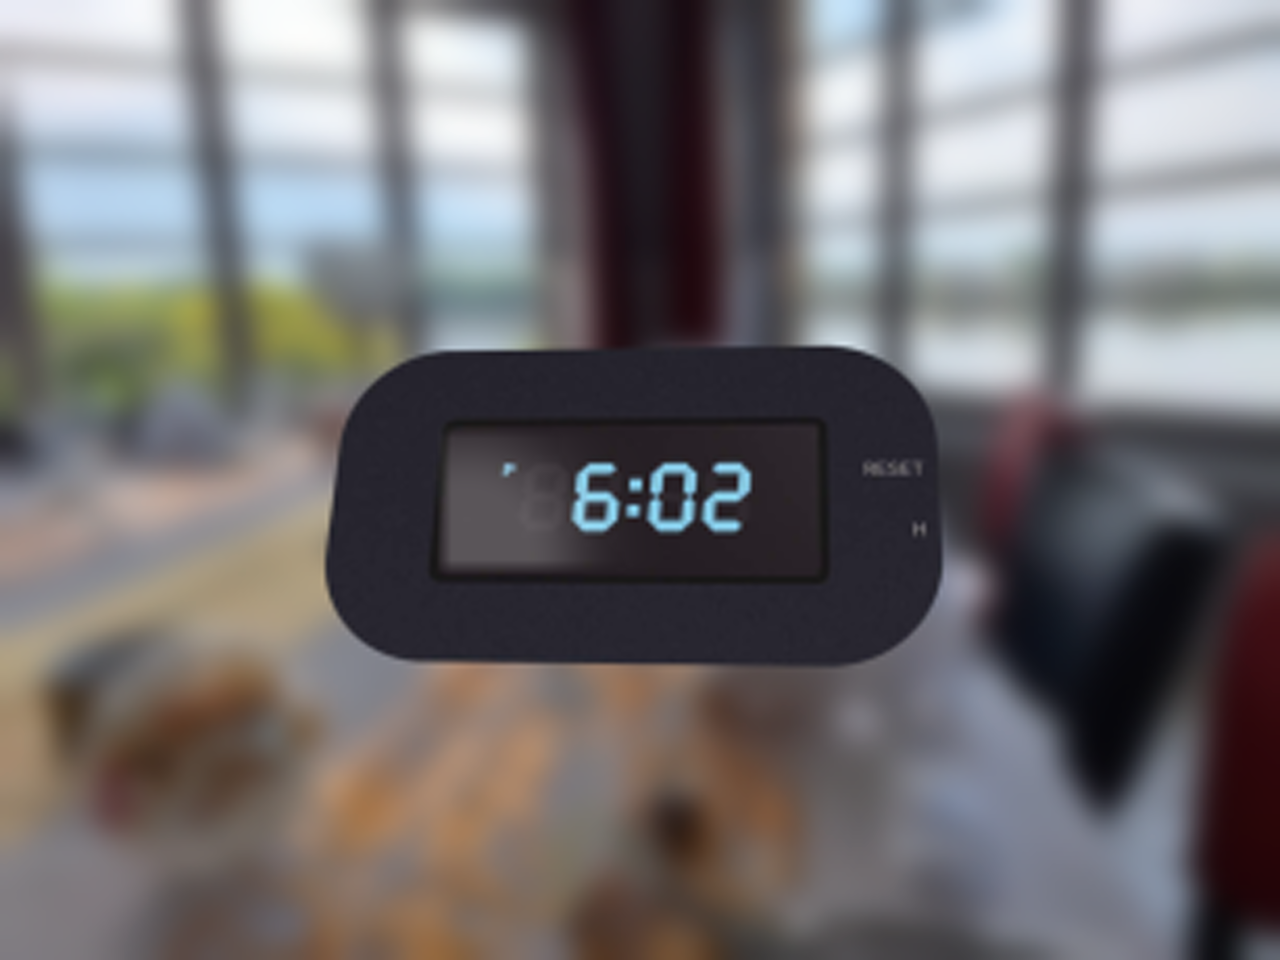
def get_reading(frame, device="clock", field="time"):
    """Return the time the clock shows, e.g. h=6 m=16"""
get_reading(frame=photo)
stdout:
h=6 m=2
